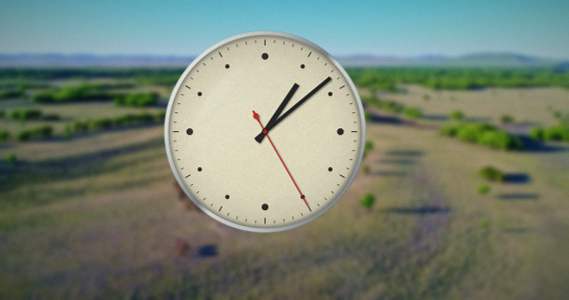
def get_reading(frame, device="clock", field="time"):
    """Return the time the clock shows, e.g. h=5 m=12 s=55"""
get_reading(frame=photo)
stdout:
h=1 m=8 s=25
